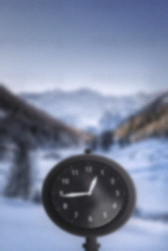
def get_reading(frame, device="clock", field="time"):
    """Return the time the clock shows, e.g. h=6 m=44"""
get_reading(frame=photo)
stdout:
h=12 m=44
